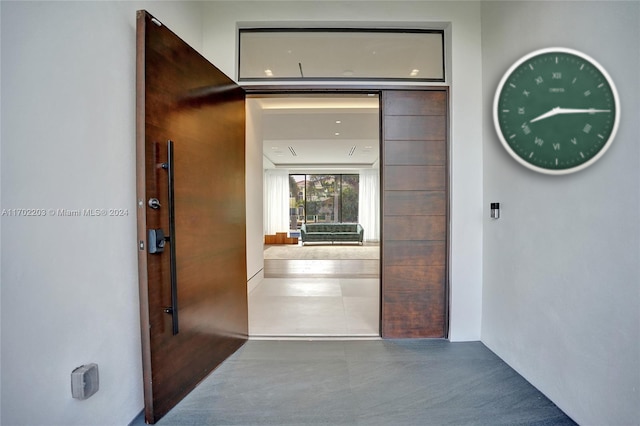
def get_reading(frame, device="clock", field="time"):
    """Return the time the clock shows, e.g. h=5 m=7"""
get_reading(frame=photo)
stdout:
h=8 m=15
